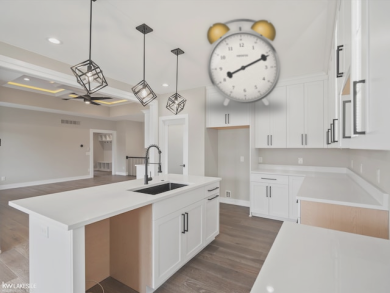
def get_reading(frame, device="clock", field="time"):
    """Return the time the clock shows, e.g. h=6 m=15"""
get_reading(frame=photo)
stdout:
h=8 m=11
